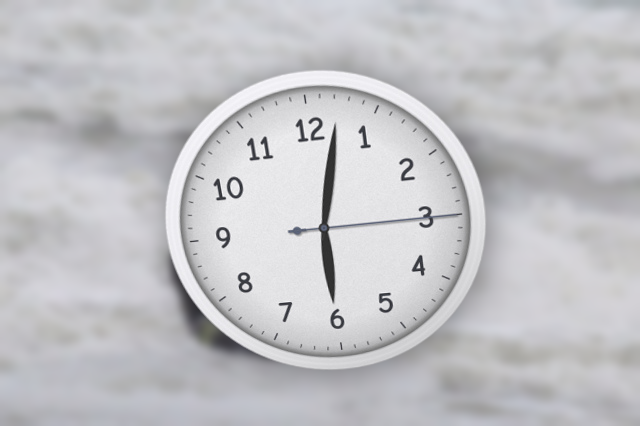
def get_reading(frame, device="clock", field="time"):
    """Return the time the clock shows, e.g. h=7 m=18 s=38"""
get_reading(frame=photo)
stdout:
h=6 m=2 s=15
